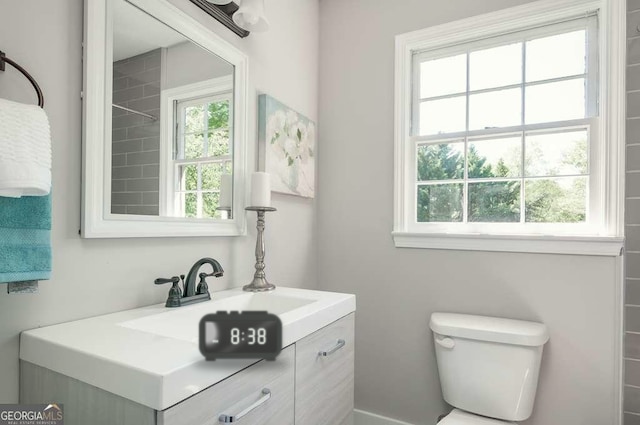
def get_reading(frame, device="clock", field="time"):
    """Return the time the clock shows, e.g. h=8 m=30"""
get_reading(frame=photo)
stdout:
h=8 m=38
